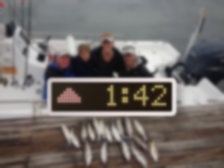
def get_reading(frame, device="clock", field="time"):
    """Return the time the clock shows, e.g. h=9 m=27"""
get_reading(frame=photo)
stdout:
h=1 m=42
